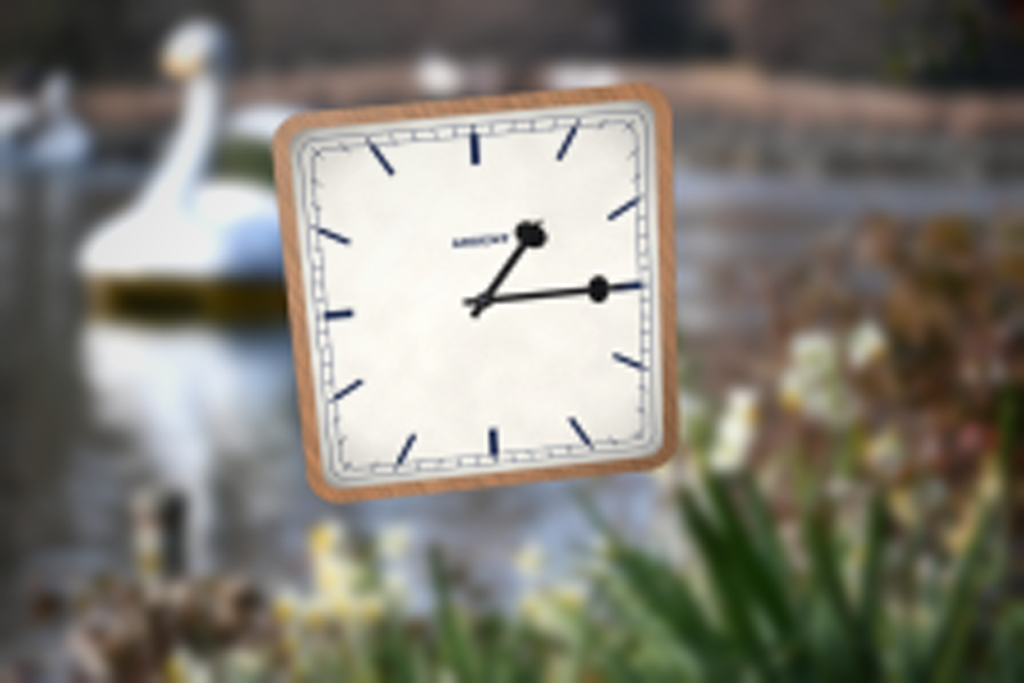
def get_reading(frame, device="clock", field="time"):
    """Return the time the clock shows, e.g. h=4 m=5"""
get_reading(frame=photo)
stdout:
h=1 m=15
